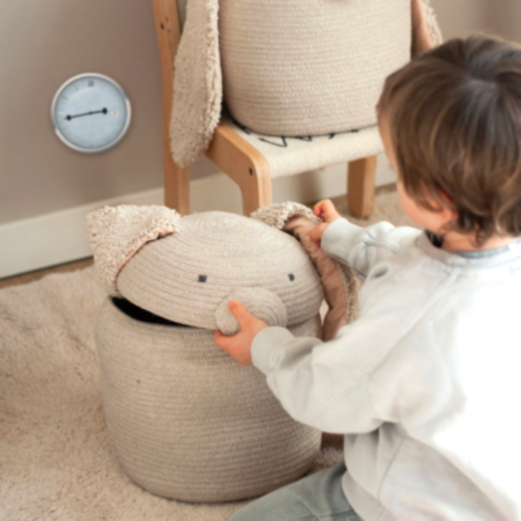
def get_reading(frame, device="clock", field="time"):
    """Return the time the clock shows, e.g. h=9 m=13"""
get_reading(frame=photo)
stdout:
h=2 m=43
